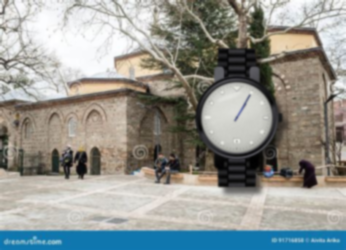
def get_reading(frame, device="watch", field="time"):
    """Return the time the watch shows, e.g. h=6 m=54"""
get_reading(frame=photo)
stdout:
h=1 m=5
